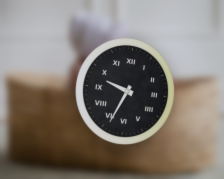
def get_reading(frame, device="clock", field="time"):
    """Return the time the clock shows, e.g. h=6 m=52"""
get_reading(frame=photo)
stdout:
h=9 m=34
